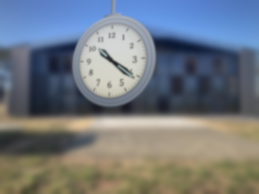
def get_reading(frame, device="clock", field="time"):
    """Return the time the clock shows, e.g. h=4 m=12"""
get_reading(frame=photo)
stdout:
h=10 m=21
